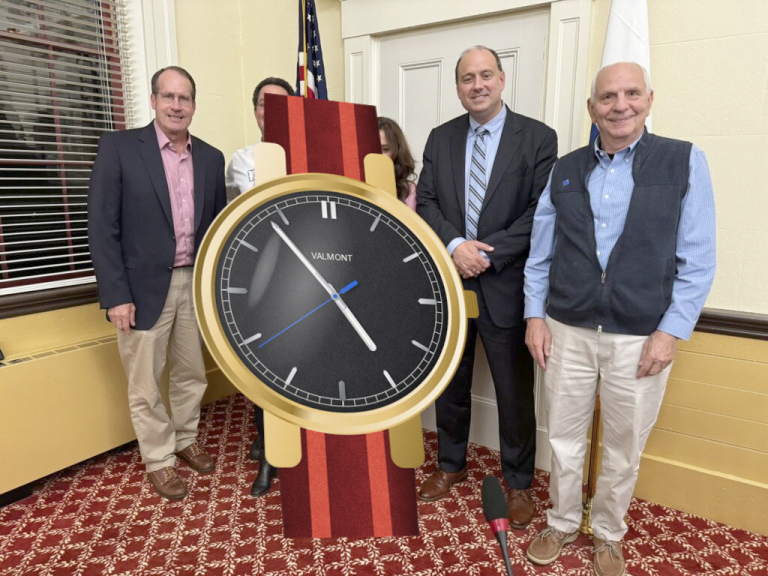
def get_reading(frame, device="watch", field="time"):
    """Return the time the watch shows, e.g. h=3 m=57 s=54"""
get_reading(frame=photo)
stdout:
h=4 m=53 s=39
